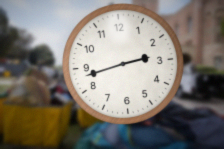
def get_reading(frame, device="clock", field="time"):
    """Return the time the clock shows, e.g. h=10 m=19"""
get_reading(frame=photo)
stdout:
h=2 m=43
